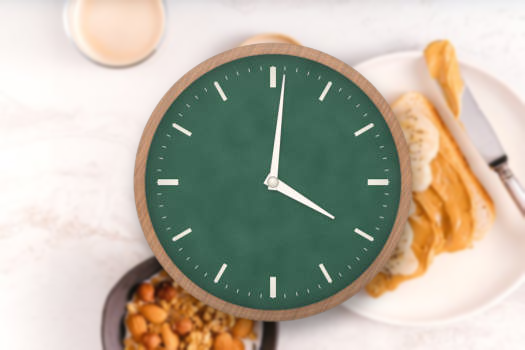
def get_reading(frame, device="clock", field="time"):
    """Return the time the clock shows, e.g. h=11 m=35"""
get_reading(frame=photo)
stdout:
h=4 m=1
